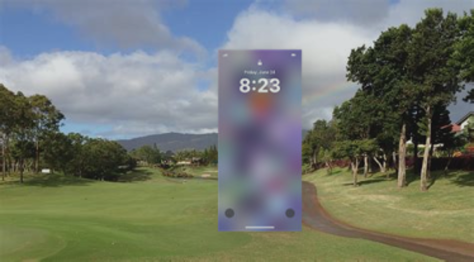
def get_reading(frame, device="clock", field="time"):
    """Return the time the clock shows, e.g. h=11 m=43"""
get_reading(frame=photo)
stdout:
h=8 m=23
